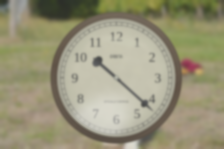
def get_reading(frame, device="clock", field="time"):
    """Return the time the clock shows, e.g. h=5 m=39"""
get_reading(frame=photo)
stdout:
h=10 m=22
